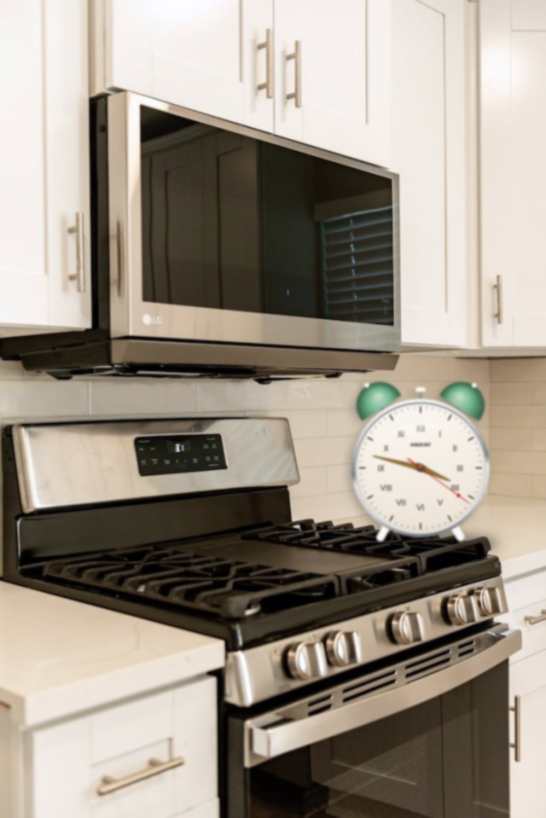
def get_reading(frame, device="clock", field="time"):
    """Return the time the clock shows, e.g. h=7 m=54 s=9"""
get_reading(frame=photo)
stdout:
h=3 m=47 s=21
